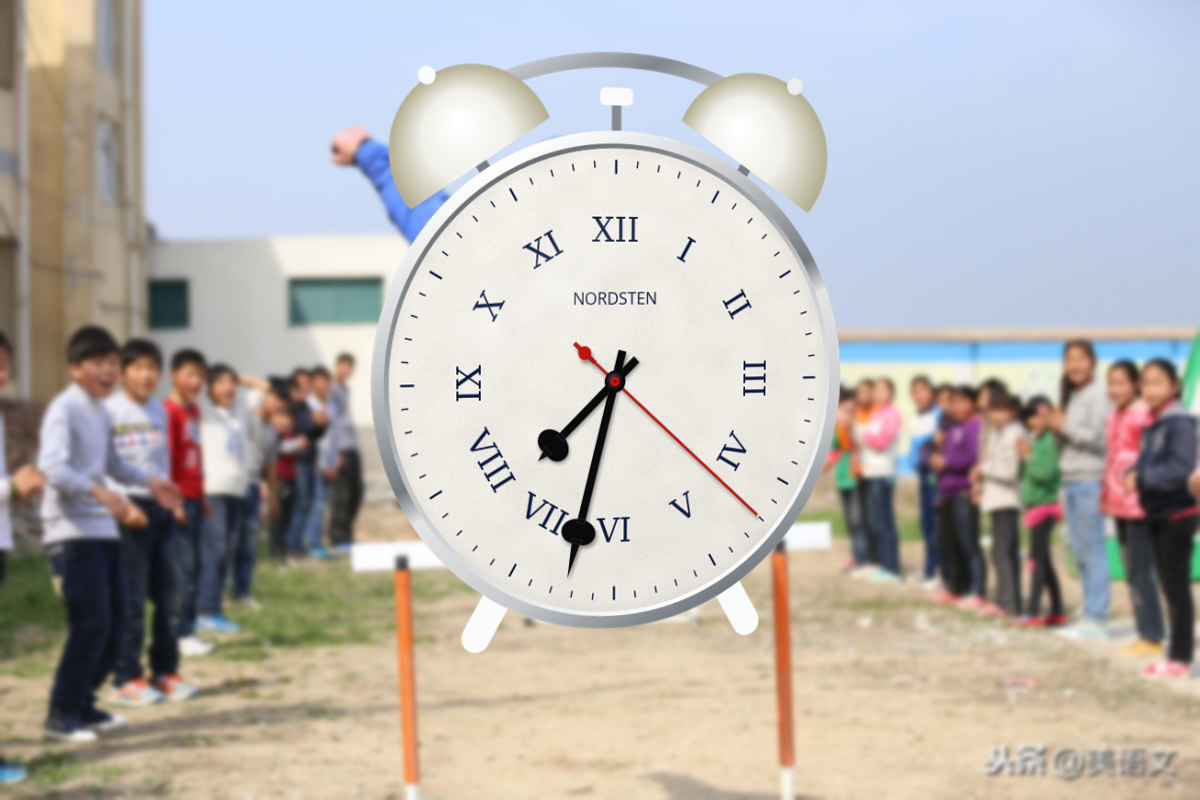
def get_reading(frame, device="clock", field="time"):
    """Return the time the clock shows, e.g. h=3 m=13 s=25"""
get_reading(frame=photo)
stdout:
h=7 m=32 s=22
